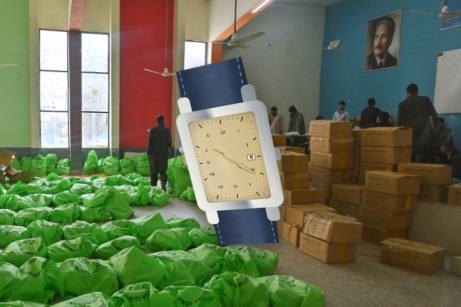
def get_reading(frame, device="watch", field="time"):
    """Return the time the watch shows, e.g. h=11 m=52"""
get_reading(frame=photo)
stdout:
h=10 m=21
